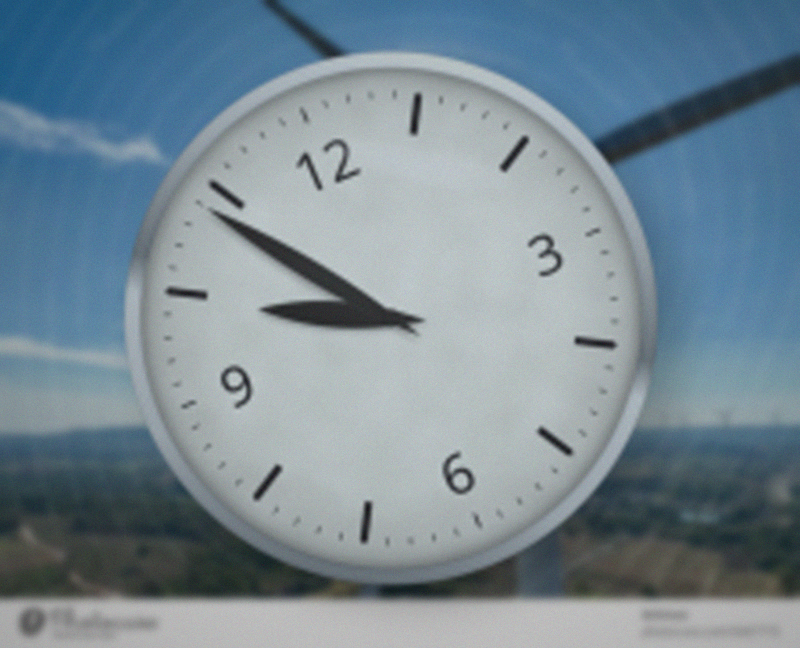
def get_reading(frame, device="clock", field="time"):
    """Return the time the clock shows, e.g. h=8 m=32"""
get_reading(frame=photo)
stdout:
h=9 m=54
